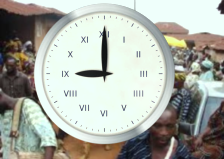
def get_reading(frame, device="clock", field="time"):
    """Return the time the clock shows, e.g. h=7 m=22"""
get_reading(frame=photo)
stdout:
h=9 m=0
